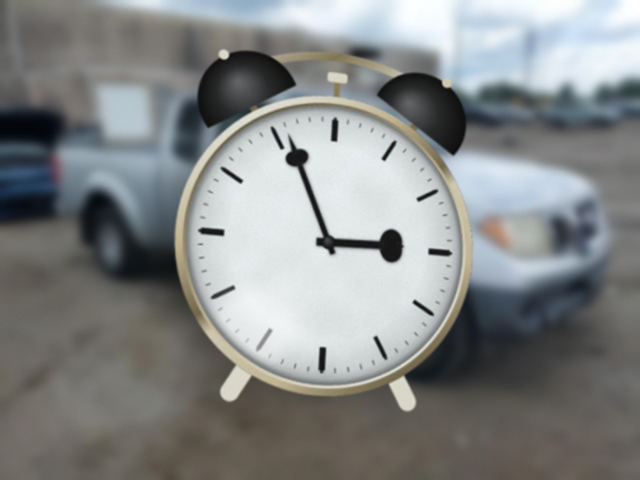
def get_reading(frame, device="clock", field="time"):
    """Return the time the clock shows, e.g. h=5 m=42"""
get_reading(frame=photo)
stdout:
h=2 m=56
